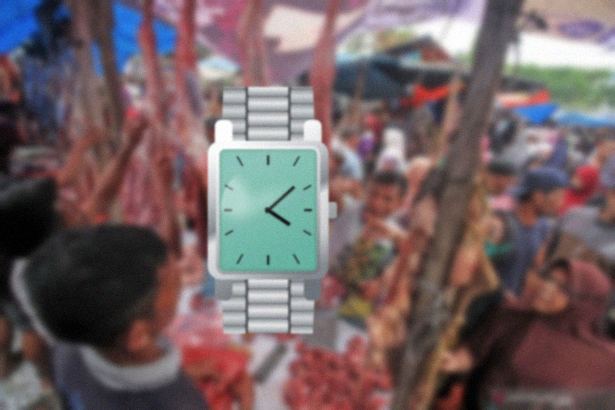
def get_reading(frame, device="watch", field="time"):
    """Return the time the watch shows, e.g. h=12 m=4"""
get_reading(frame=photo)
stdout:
h=4 m=8
